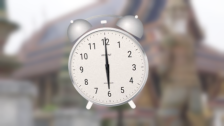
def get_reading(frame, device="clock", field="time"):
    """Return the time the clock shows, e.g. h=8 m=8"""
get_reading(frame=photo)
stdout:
h=6 m=0
